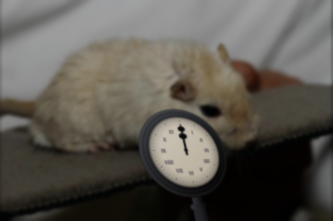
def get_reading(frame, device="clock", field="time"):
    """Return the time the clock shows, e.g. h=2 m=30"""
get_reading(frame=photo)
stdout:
h=12 m=0
